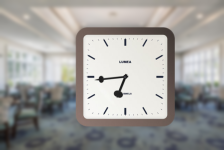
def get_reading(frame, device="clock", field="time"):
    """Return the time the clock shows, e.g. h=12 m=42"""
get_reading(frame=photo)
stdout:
h=6 m=44
